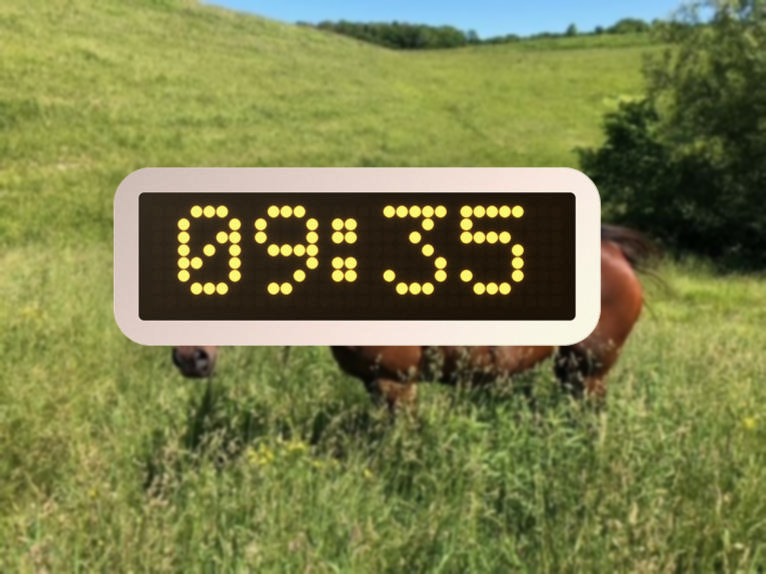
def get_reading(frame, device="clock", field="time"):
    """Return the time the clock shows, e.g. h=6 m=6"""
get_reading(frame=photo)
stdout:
h=9 m=35
